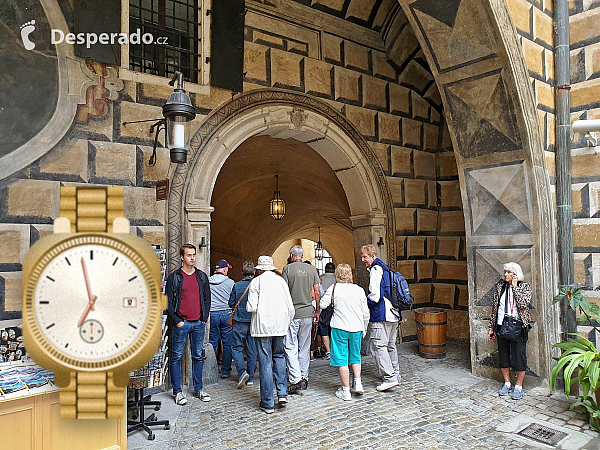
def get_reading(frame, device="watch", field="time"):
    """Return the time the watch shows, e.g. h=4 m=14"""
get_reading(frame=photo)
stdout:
h=6 m=58
